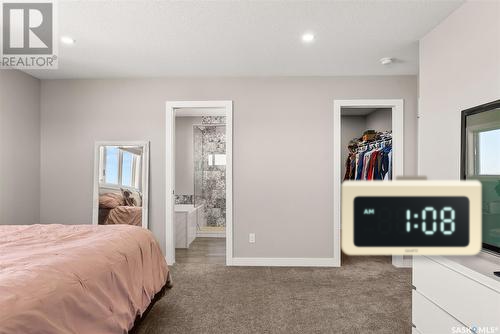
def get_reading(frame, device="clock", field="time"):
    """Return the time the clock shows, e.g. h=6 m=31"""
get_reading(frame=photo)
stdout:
h=1 m=8
